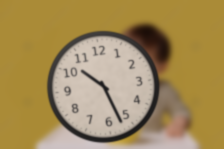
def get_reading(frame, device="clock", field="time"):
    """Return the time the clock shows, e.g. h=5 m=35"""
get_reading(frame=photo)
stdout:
h=10 m=27
